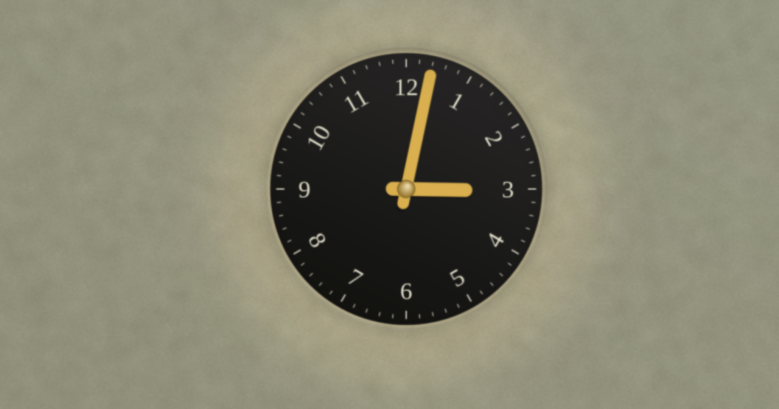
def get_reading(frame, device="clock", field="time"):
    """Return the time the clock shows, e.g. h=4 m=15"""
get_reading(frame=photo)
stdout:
h=3 m=2
